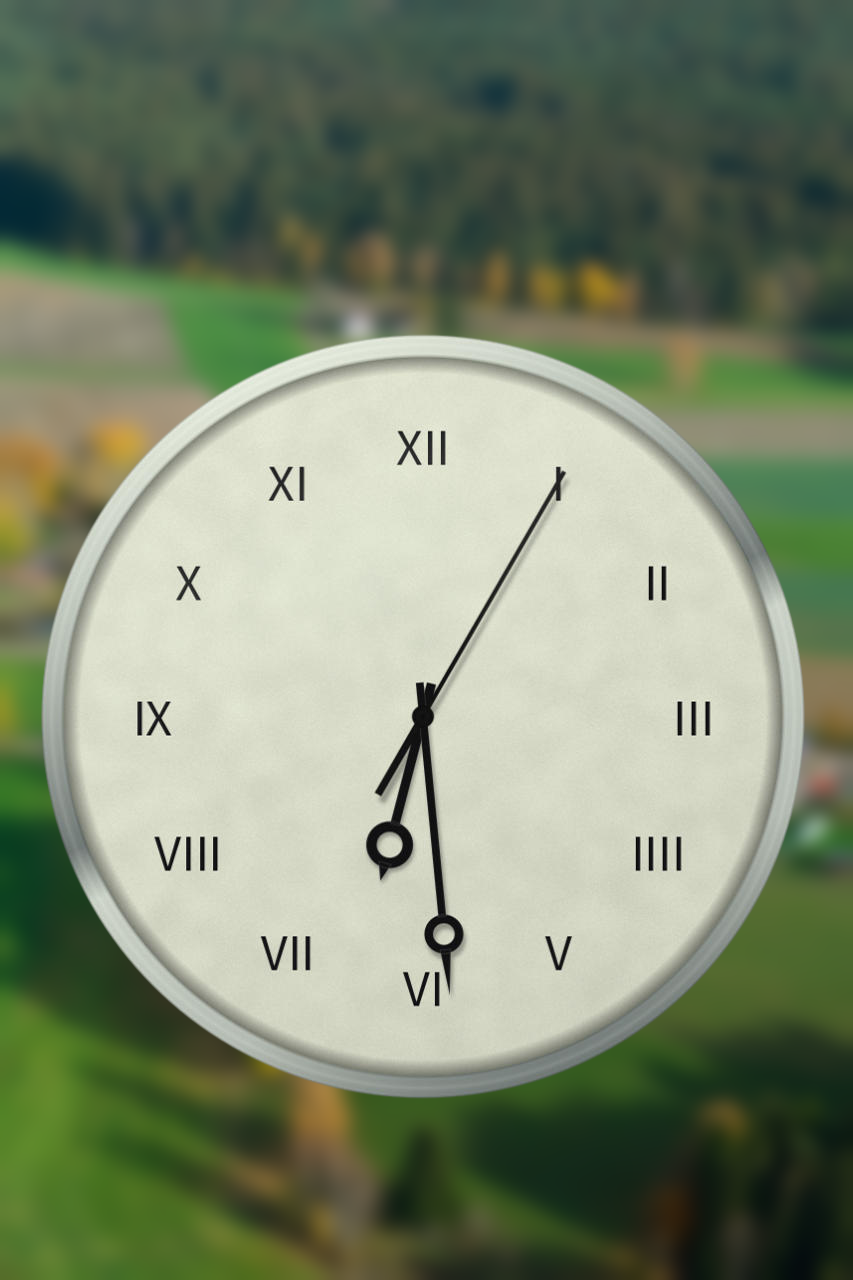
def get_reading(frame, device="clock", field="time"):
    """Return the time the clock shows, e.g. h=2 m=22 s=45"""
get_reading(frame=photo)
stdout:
h=6 m=29 s=5
